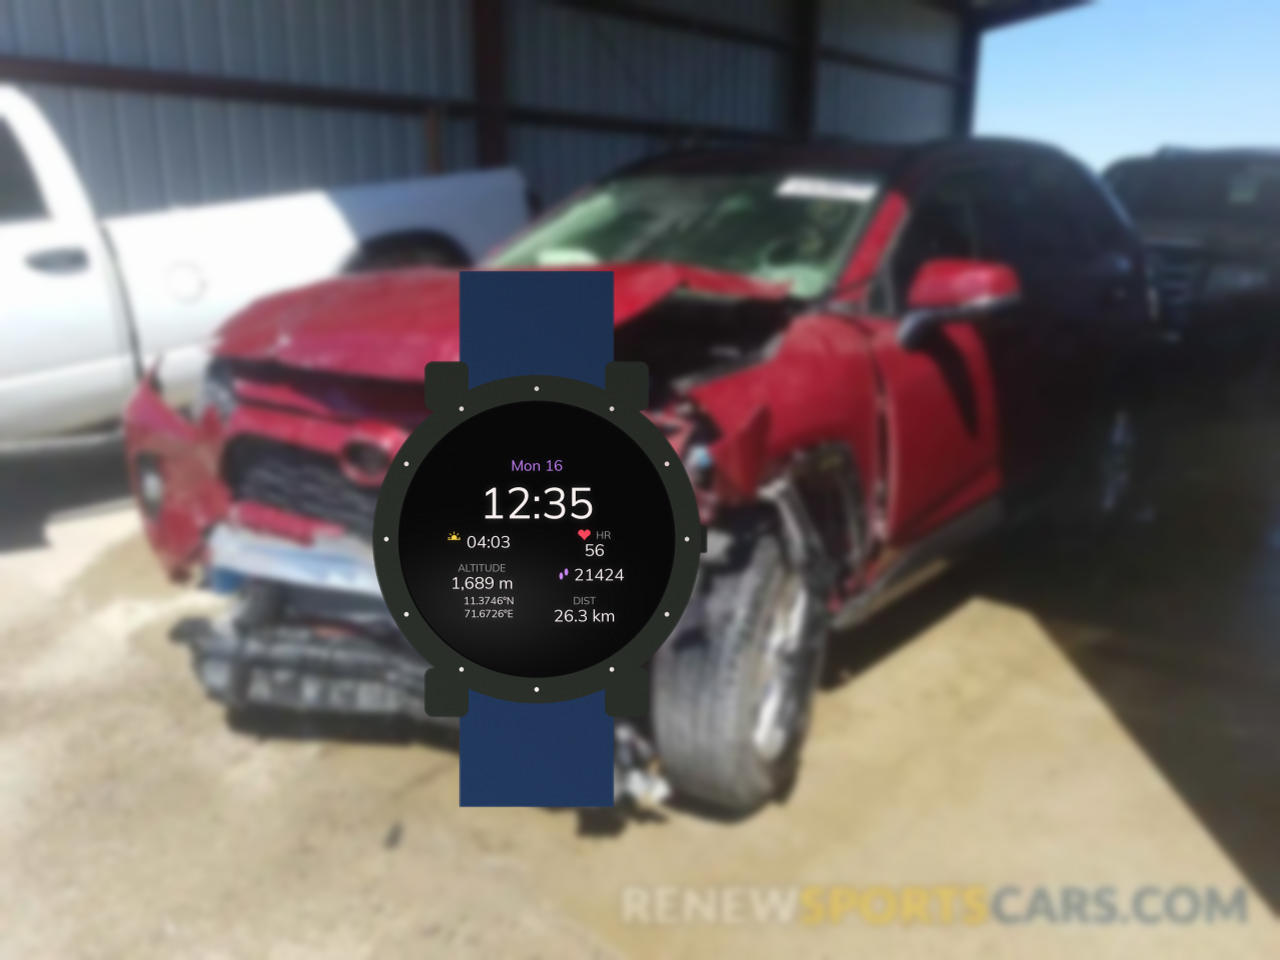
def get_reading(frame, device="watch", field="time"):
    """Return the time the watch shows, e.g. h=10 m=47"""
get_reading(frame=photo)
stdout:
h=12 m=35
